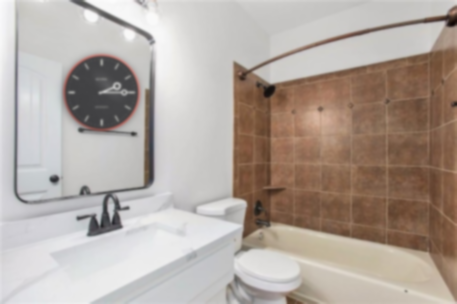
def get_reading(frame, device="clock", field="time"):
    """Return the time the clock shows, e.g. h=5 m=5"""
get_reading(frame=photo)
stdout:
h=2 m=15
